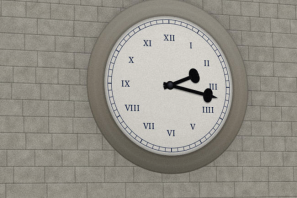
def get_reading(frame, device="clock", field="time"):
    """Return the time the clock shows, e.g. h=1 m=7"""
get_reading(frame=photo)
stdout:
h=2 m=17
